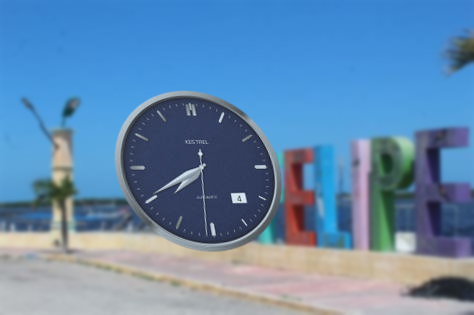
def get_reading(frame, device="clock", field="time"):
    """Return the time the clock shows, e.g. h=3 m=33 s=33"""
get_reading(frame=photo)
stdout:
h=7 m=40 s=31
